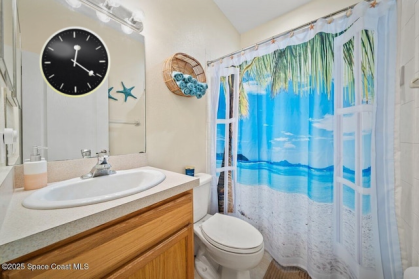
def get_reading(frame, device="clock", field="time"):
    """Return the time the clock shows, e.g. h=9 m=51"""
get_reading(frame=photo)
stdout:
h=12 m=21
